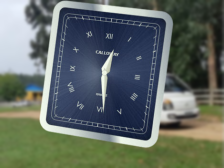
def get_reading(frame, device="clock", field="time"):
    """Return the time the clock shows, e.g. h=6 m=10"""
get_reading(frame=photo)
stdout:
h=12 m=29
